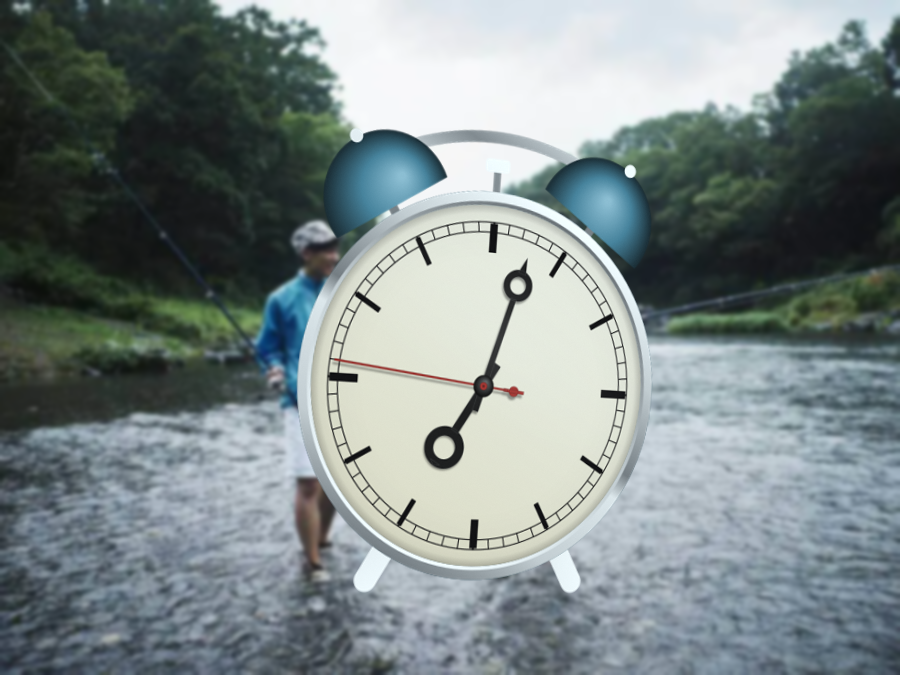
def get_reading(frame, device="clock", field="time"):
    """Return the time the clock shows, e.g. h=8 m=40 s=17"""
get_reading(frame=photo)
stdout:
h=7 m=2 s=46
